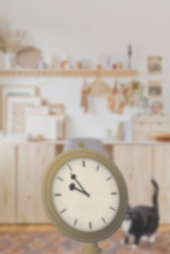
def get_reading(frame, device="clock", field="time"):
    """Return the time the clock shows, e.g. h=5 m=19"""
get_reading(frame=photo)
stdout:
h=9 m=54
